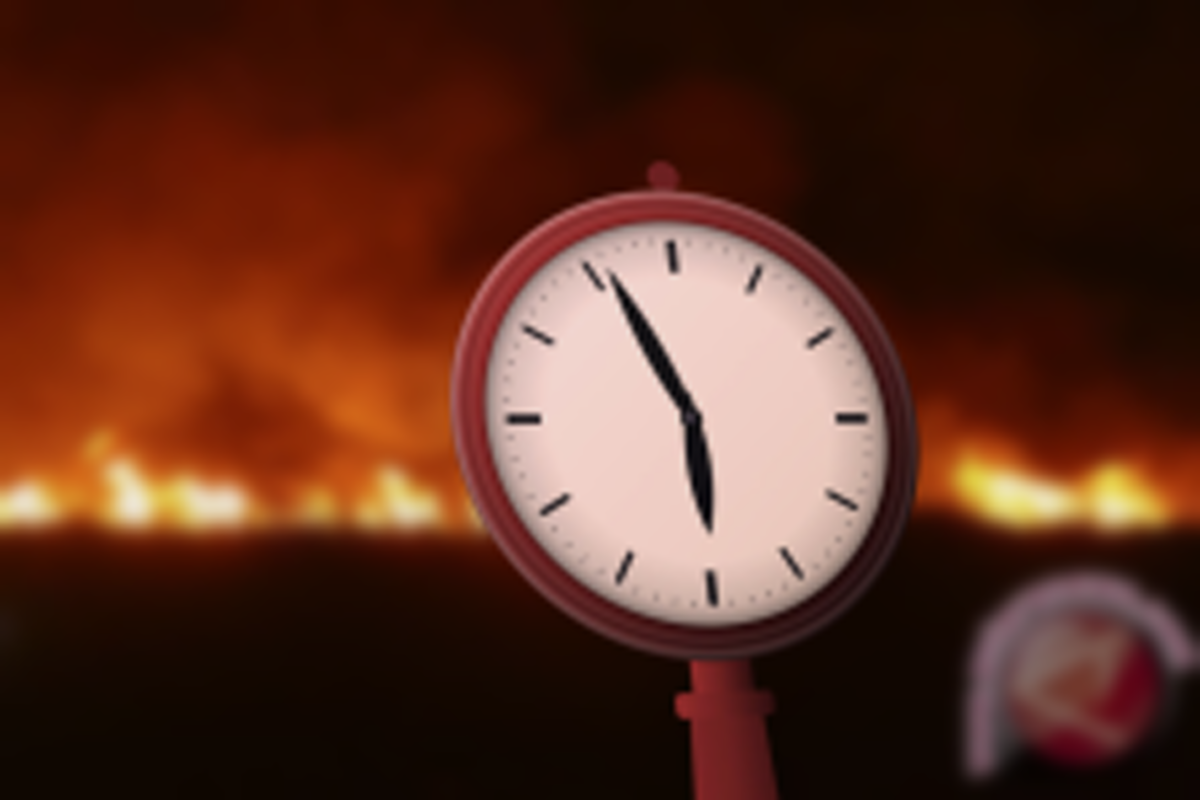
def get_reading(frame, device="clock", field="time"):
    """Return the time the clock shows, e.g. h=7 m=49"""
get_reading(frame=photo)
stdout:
h=5 m=56
